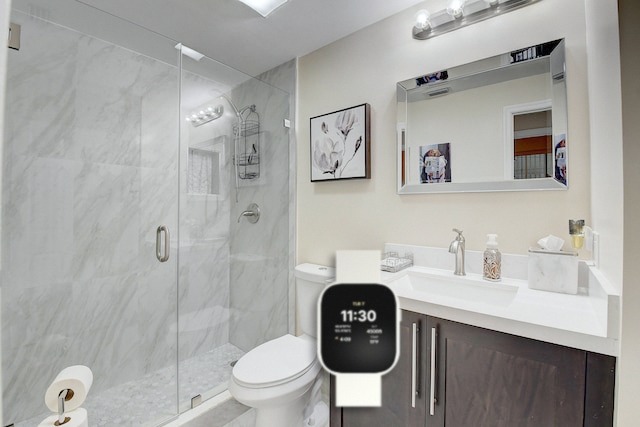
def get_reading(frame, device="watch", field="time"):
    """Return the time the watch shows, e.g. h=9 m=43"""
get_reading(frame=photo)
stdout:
h=11 m=30
